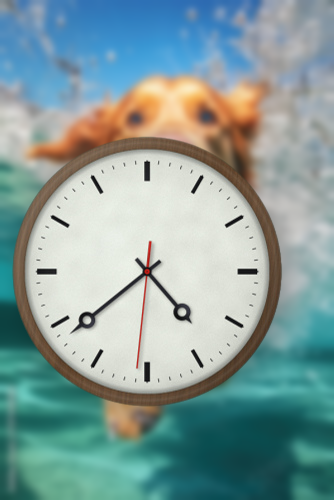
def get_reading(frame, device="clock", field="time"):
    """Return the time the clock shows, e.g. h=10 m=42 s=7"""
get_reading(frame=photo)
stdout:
h=4 m=38 s=31
